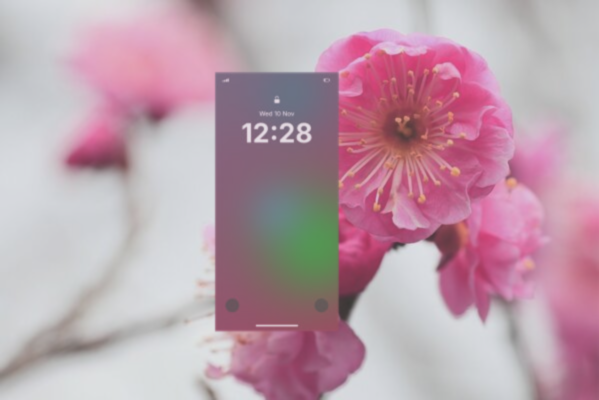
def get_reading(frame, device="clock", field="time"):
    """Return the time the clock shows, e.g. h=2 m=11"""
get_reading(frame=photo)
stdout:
h=12 m=28
